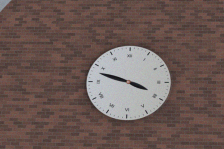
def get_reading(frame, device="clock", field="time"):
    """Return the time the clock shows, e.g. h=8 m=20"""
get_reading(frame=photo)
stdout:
h=3 m=48
